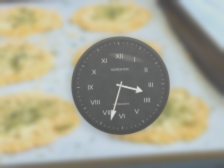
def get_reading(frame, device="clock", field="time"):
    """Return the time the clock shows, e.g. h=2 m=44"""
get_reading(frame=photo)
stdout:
h=3 m=33
